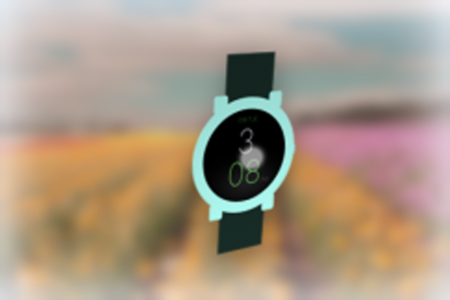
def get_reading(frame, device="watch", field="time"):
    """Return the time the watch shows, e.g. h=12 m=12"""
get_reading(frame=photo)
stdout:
h=3 m=8
